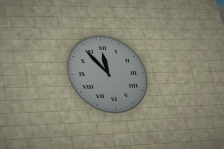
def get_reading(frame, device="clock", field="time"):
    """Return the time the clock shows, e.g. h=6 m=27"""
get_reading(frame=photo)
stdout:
h=11 m=54
